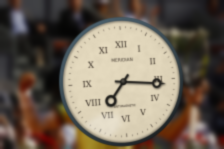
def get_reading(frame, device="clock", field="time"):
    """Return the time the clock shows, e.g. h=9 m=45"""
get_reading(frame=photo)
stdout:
h=7 m=16
